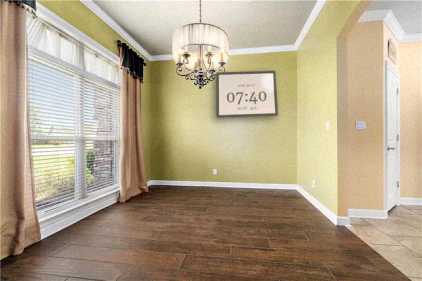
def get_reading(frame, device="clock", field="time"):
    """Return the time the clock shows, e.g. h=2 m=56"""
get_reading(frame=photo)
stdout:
h=7 m=40
